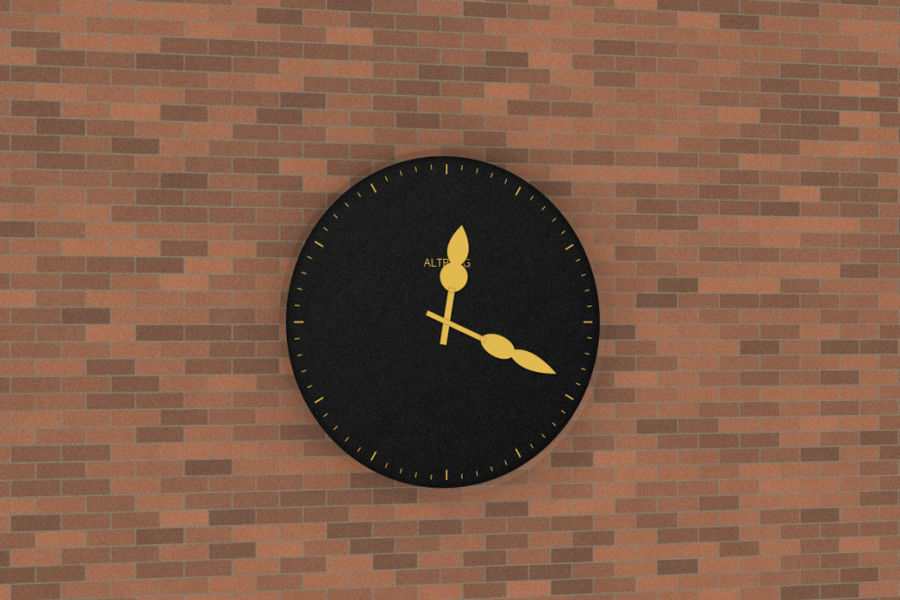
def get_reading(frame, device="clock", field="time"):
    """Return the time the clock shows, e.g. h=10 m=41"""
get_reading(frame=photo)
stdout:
h=12 m=19
